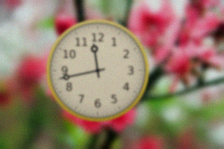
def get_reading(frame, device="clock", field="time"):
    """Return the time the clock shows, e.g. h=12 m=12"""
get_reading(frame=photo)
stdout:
h=11 m=43
